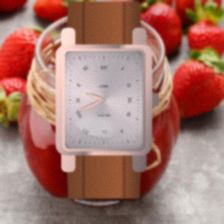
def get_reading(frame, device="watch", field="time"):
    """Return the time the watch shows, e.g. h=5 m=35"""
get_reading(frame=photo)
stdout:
h=9 m=41
